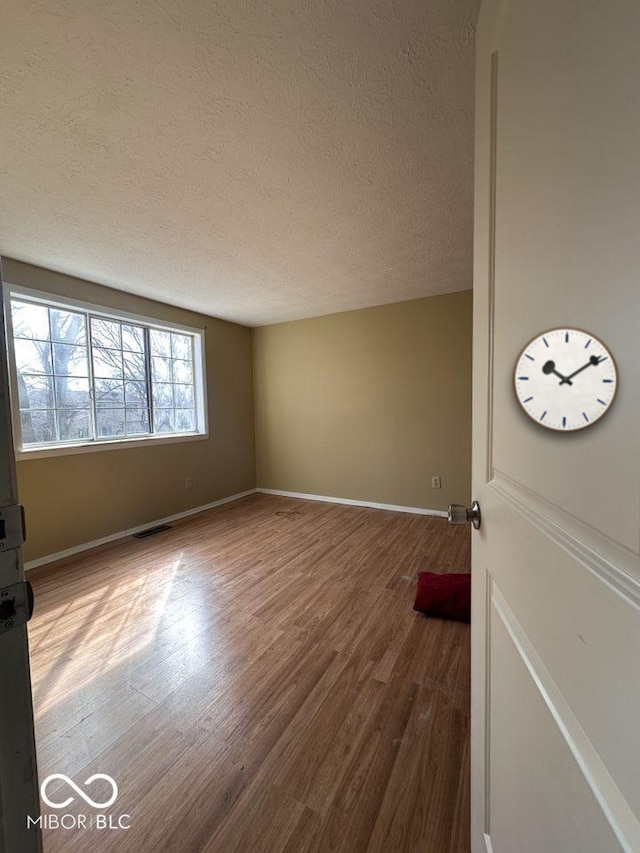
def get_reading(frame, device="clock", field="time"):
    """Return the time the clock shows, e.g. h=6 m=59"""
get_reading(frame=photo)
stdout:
h=10 m=9
